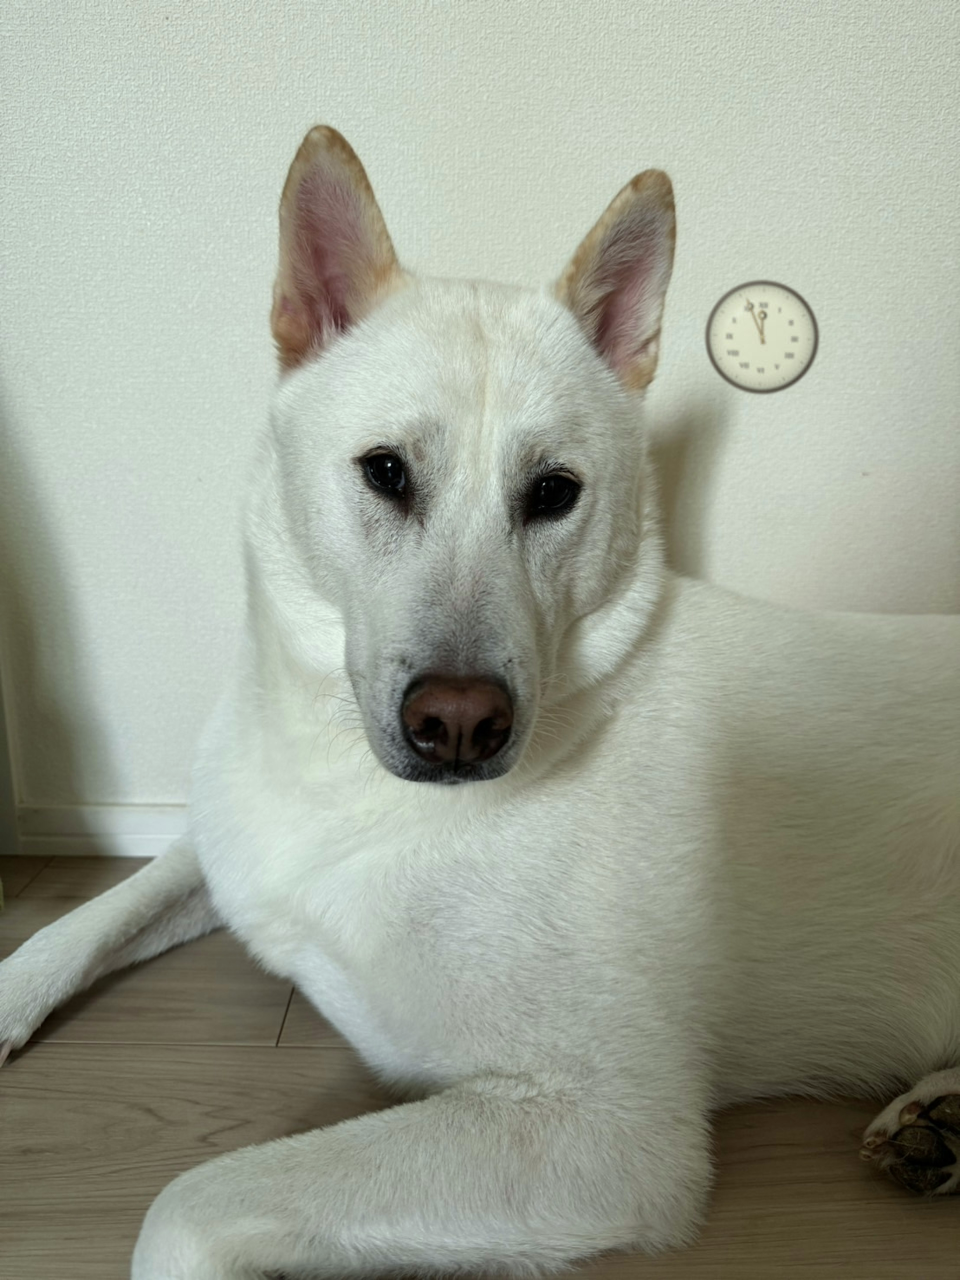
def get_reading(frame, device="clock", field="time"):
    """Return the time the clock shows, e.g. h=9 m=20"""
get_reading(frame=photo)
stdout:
h=11 m=56
